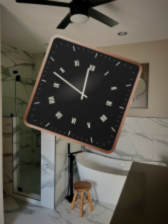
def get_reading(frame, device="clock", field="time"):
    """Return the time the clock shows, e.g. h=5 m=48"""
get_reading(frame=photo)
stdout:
h=11 m=48
